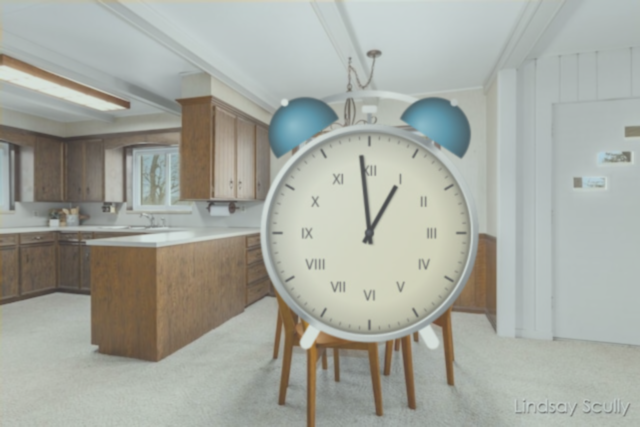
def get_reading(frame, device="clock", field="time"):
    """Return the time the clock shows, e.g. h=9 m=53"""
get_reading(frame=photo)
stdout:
h=12 m=59
